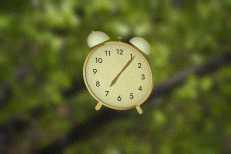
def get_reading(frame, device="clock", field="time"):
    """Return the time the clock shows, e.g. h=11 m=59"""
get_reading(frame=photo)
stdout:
h=7 m=6
